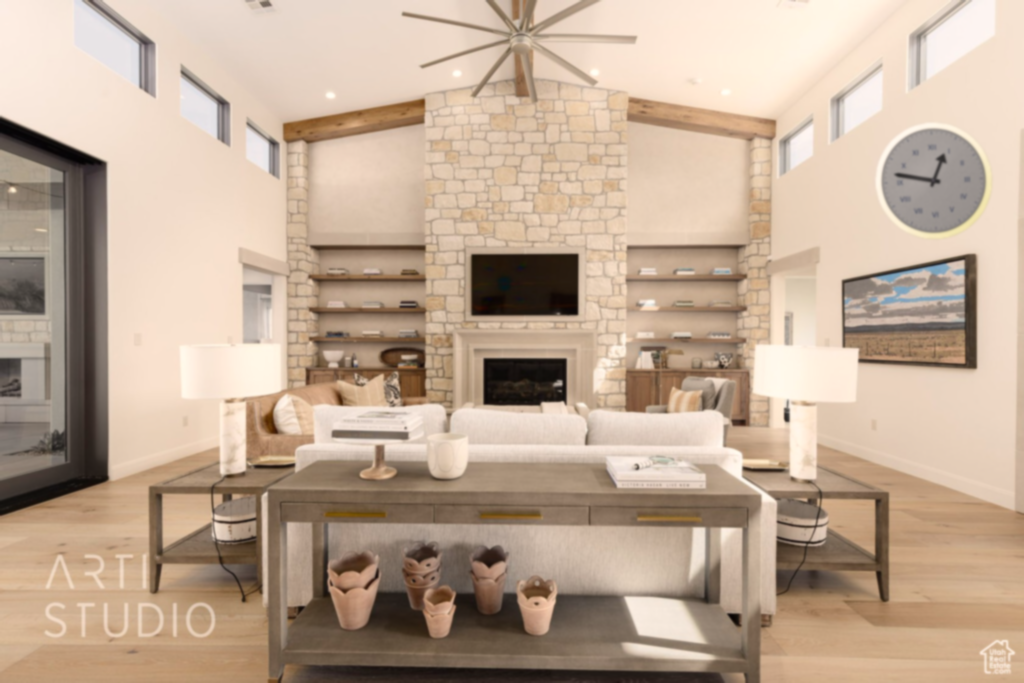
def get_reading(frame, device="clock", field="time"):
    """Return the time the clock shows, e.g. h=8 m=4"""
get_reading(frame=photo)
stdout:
h=12 m=47
